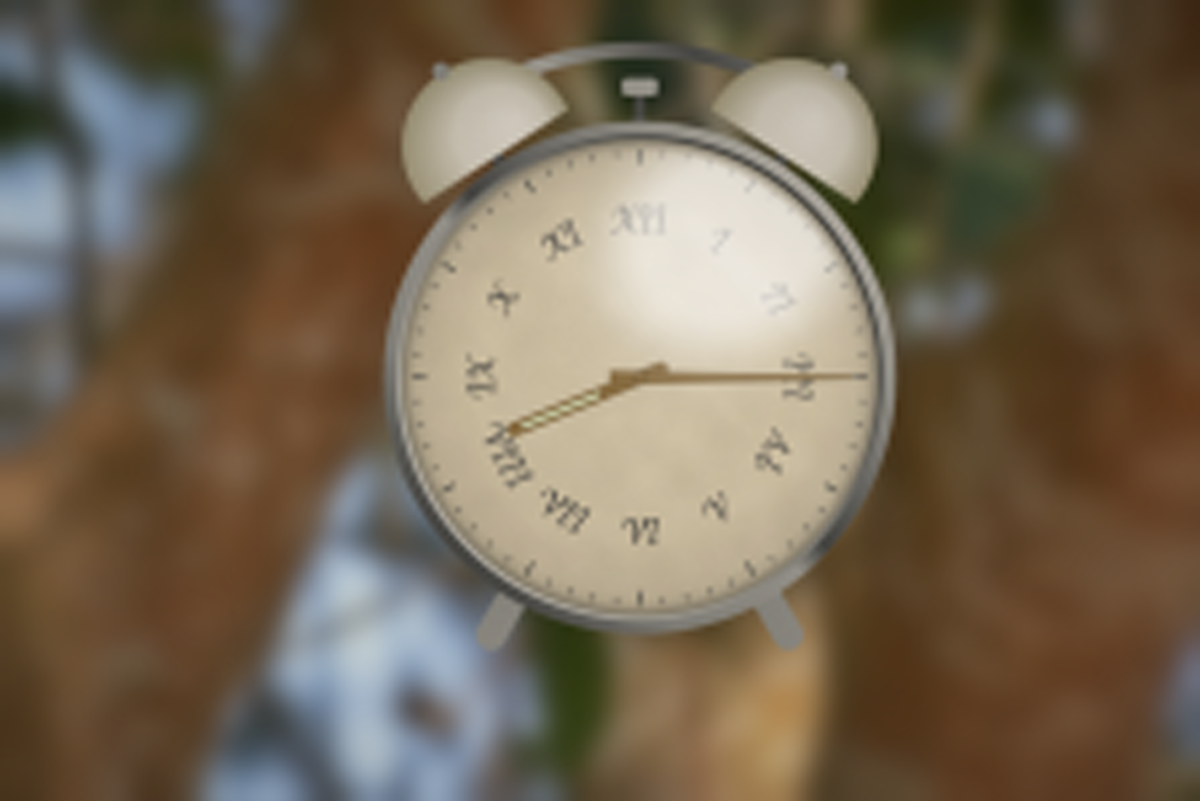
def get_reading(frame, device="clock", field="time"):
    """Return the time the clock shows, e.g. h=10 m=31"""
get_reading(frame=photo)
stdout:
h=8 m=15
